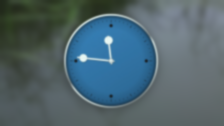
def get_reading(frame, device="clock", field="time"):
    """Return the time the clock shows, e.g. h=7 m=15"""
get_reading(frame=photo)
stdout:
h=11 m=46
